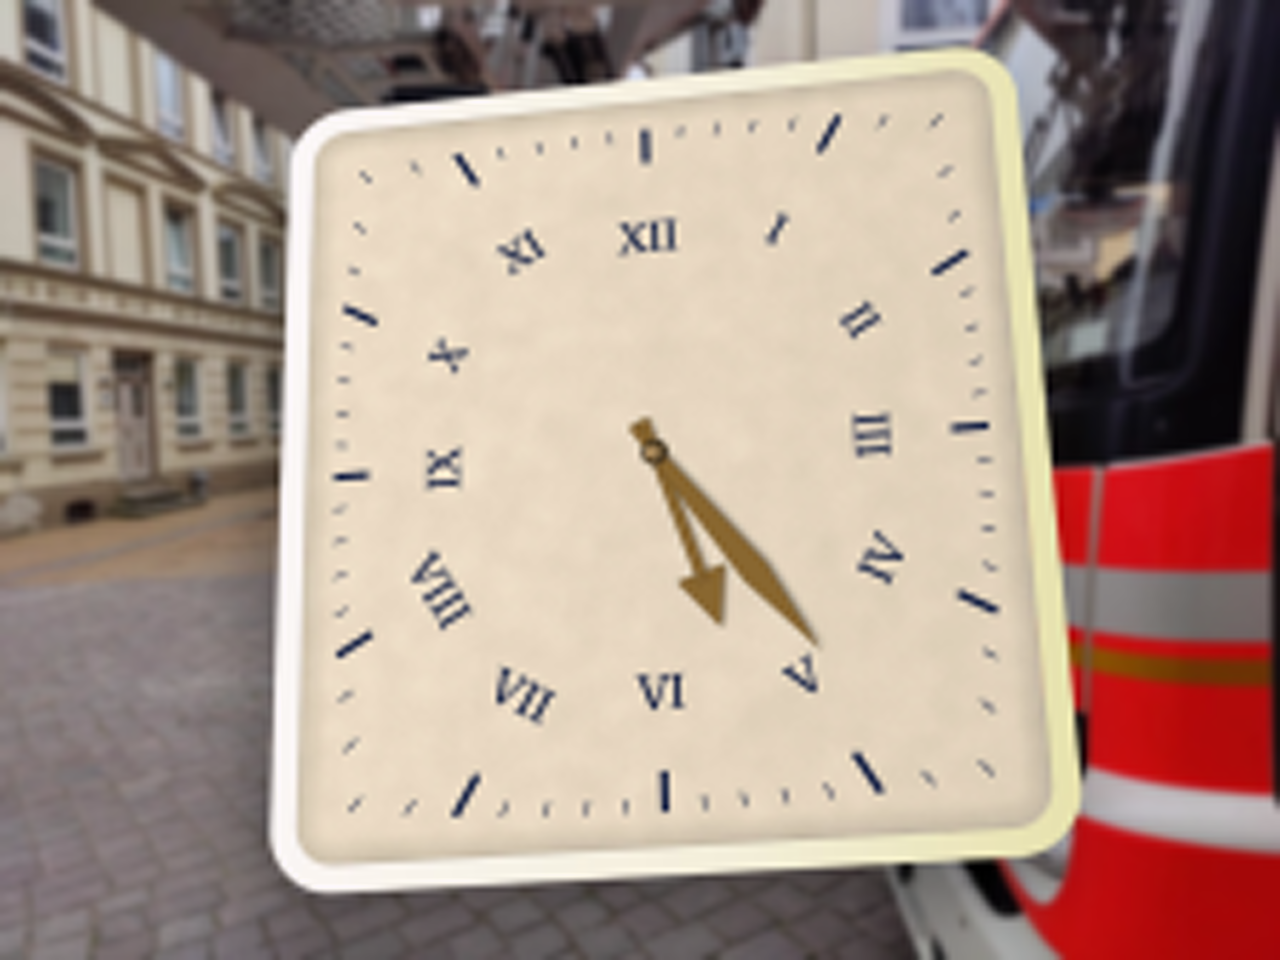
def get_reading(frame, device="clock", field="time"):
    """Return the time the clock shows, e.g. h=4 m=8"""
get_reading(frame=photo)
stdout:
h=5 m=24
